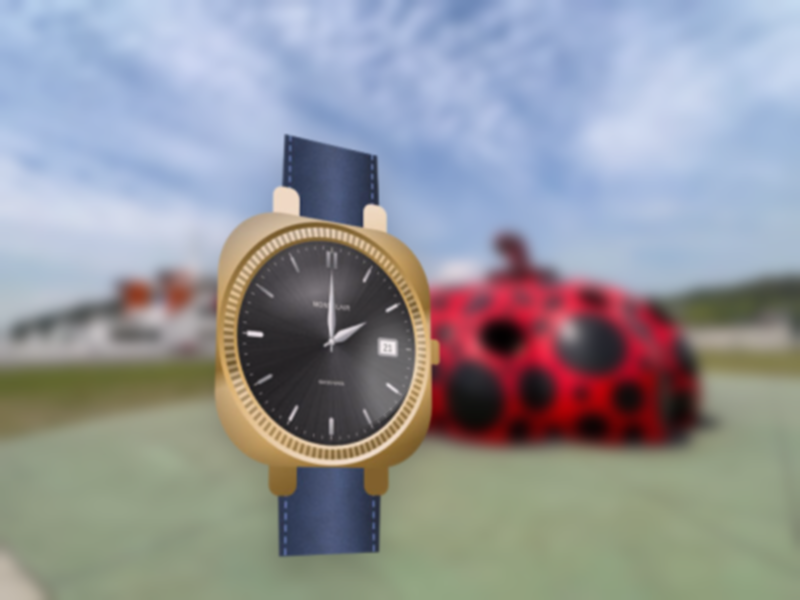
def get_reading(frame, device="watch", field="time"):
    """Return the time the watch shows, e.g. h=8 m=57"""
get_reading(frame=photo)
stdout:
h=2 m=0
